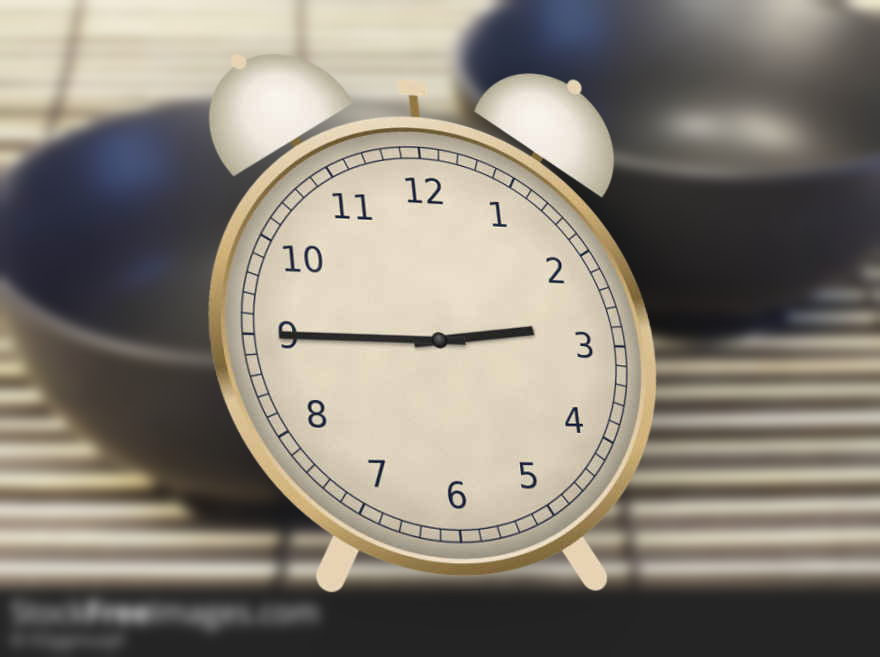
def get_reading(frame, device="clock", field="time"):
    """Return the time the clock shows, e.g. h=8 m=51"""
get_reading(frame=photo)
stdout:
h=2 m=45
